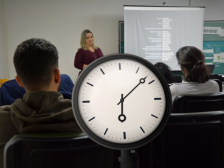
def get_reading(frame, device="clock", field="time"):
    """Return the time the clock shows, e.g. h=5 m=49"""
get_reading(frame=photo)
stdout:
h=6 m=8
